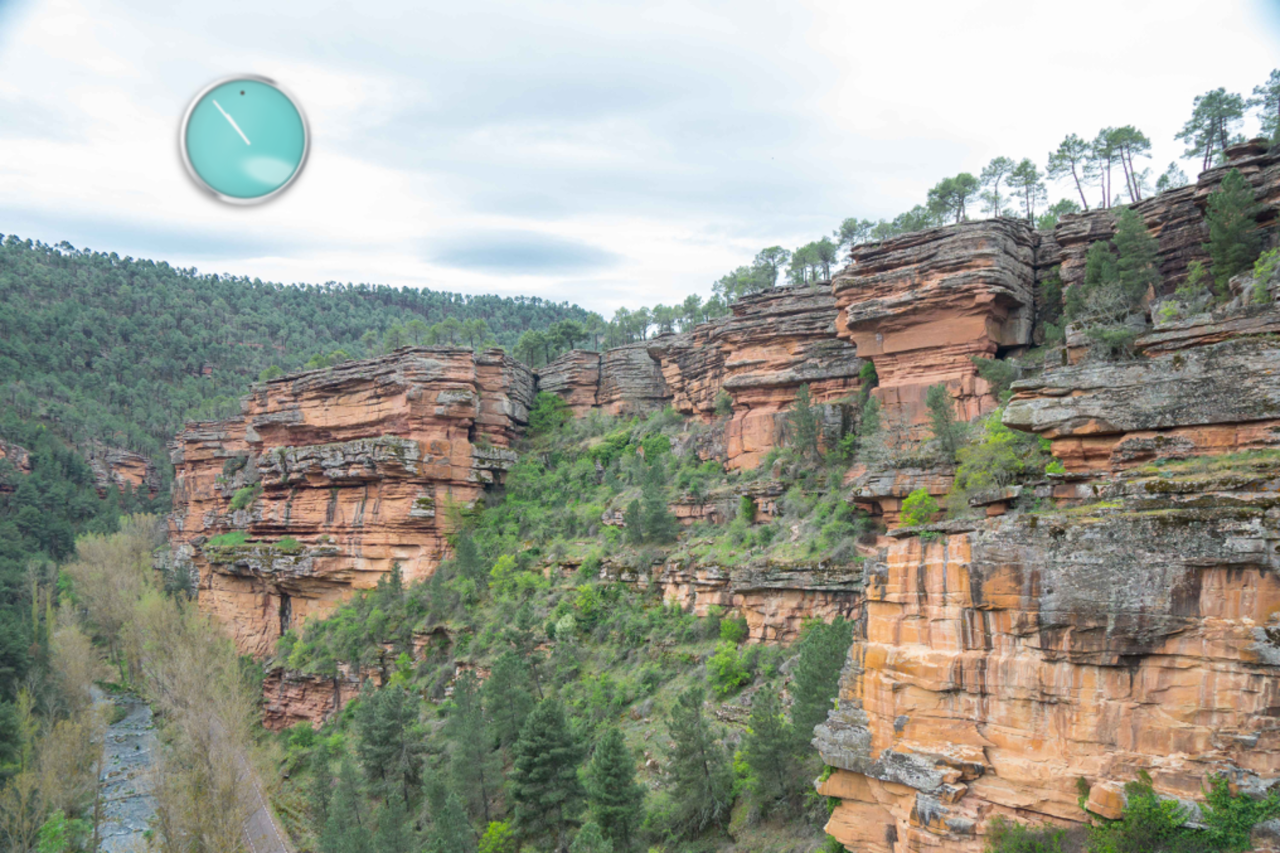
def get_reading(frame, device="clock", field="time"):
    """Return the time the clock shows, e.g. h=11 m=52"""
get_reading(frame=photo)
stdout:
h=10 m=54
